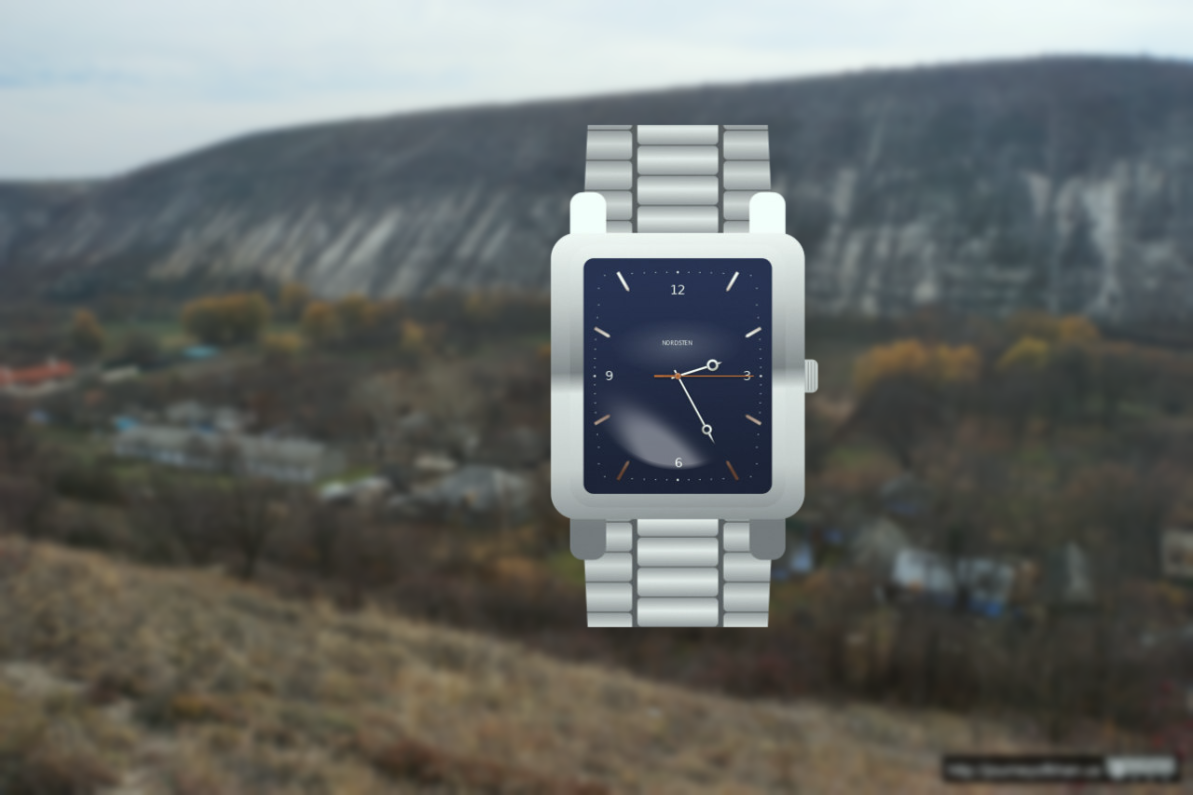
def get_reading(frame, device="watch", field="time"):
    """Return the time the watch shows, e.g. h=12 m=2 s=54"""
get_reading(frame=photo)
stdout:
h=2 m=25 s=15
